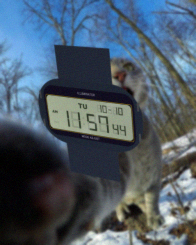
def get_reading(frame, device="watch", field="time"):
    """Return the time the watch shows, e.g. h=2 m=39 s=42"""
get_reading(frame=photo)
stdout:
h=11 m=57 s=44
